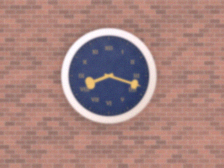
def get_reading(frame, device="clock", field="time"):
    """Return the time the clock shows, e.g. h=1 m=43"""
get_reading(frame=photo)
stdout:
h=8 m=18
